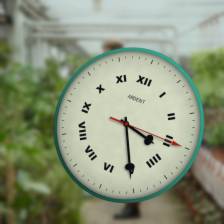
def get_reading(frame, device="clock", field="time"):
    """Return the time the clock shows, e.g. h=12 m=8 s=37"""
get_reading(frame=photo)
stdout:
h=3 m=25 s=15
